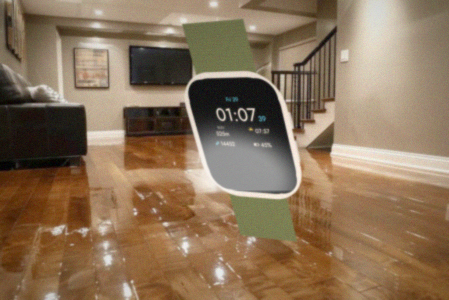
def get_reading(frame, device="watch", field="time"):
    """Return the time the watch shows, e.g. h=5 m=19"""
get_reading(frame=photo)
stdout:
h=1 m=7
